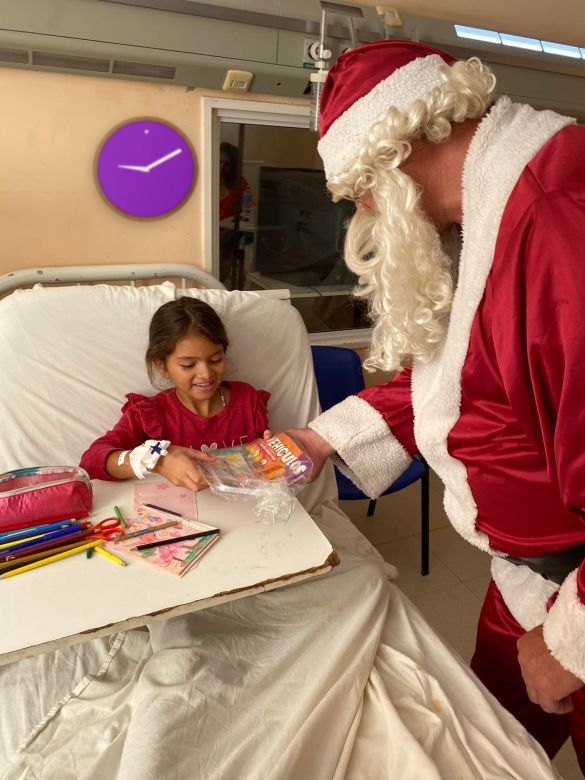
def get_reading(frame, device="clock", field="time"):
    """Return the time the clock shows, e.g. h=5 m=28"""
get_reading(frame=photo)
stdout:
h=9 m=10
